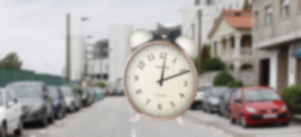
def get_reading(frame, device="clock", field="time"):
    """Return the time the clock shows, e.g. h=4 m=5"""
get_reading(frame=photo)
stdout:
h=12 m=11
